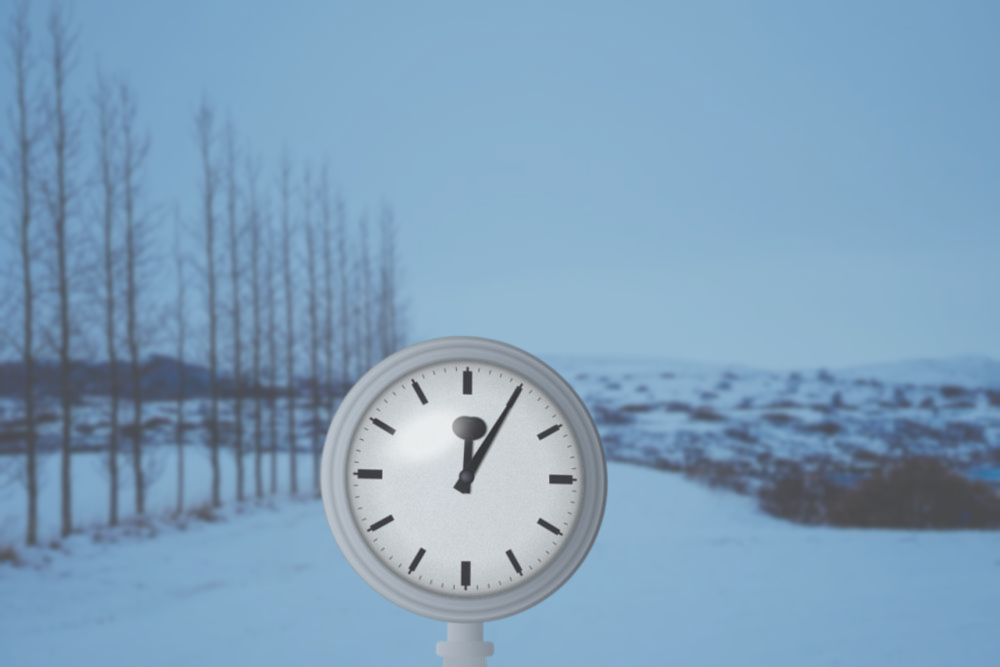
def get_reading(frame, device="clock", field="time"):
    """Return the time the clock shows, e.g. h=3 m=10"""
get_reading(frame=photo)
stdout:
h=12 m=5
